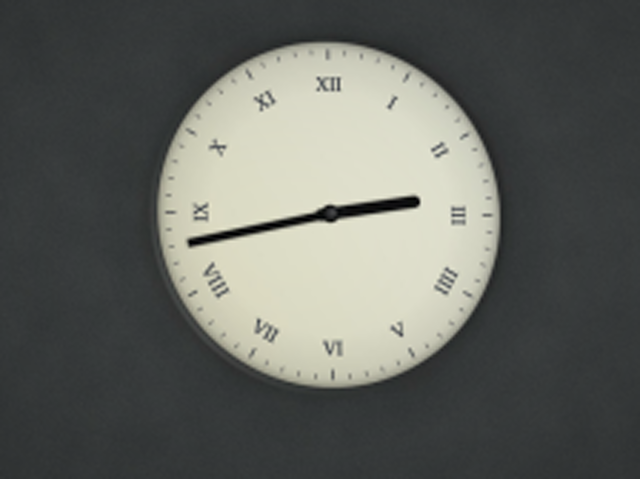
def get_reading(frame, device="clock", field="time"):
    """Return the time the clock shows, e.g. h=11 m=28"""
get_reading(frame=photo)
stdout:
h=2 m=43
